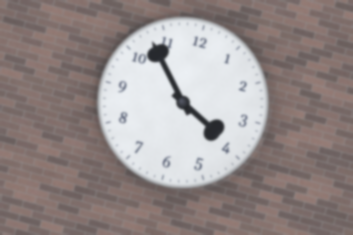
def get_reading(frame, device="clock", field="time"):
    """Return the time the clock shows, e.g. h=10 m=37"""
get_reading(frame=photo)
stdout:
h=3 m=53
